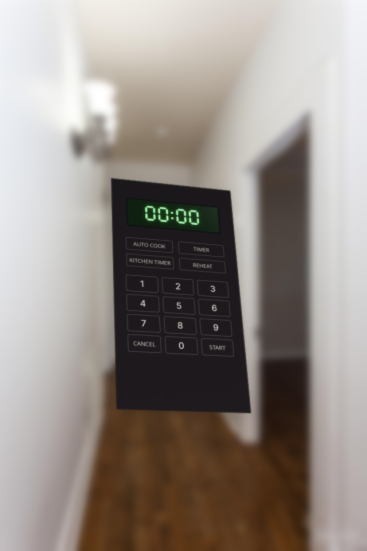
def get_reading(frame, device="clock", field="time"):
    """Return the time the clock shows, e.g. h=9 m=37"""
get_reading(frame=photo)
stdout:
h=0 m=0
